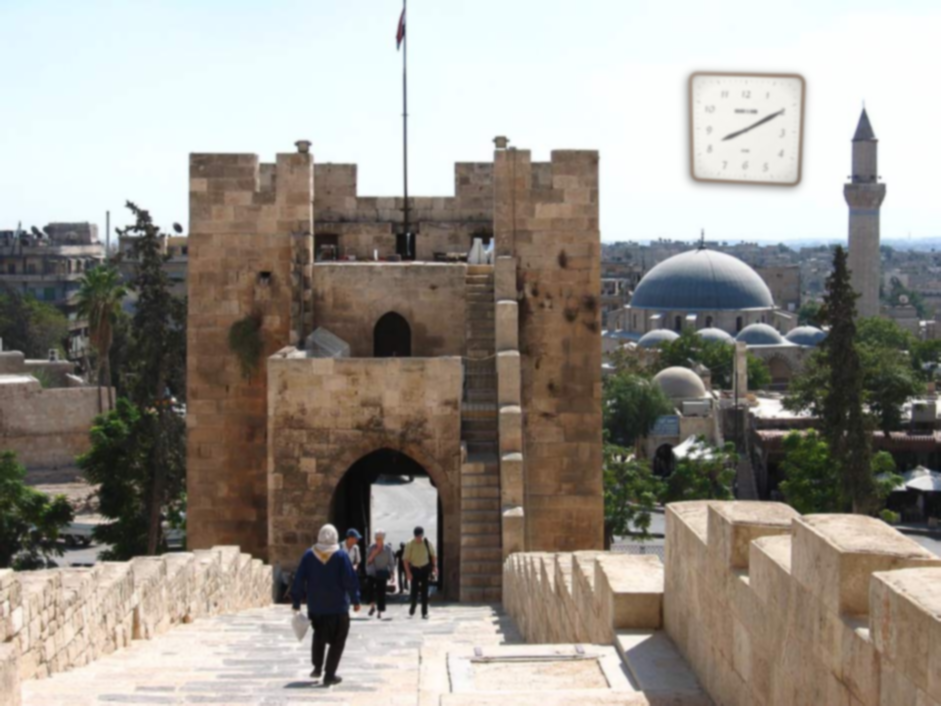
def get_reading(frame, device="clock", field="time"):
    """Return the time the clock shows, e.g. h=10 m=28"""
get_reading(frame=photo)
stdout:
h=8 m=10
